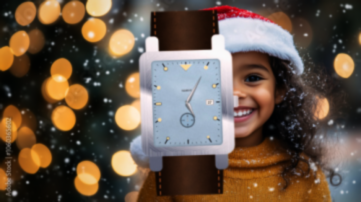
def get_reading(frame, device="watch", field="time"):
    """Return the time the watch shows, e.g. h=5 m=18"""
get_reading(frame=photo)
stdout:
h=5 m=5
